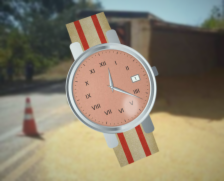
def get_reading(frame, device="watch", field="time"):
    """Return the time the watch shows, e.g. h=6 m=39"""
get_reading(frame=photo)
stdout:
h=12 m=22
